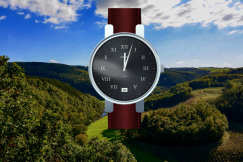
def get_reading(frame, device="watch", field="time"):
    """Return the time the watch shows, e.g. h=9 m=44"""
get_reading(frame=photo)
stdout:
h=12 m=3
